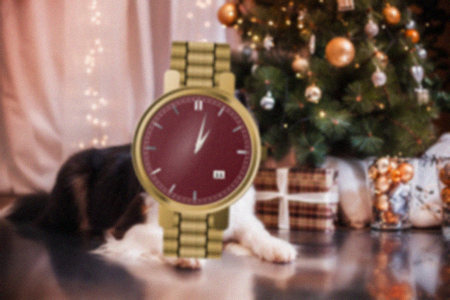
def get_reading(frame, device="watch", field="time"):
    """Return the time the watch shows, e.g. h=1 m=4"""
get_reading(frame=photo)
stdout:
h=1 m=2
